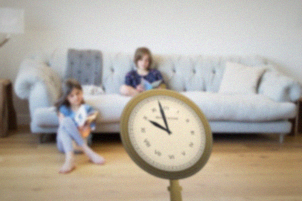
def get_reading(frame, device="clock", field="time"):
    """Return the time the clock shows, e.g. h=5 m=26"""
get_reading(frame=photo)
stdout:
h=9 m=58
